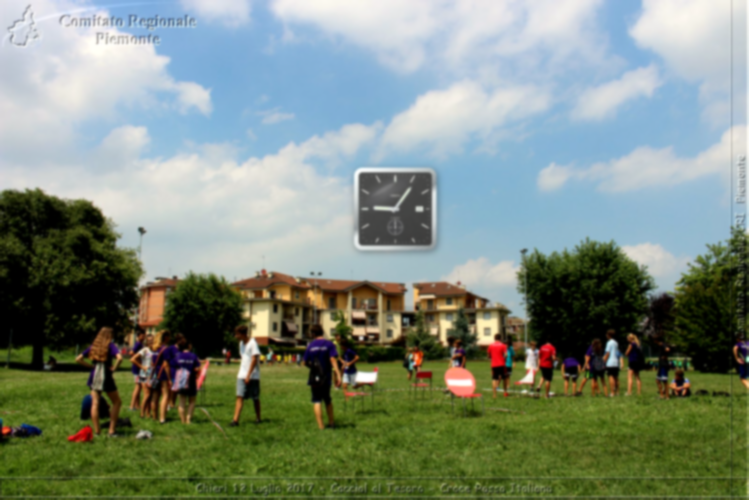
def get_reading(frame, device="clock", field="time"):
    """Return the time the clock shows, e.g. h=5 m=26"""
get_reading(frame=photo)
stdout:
h=9 m=6
